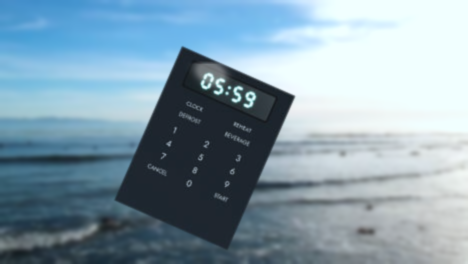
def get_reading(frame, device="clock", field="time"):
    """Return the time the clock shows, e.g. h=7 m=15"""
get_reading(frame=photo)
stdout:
h=5 m=59
